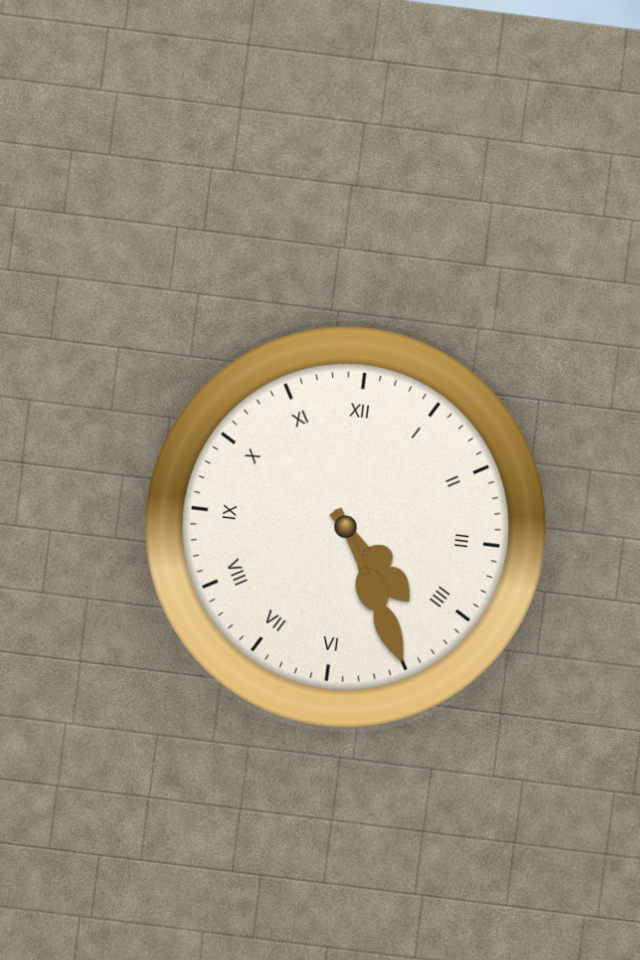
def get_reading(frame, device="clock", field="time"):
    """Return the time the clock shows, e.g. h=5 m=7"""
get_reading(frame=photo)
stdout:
h=4 m=25
